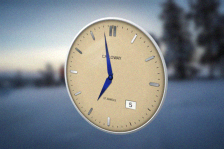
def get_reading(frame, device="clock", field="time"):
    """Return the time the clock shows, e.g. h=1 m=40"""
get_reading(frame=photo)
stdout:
h=6 m=58
